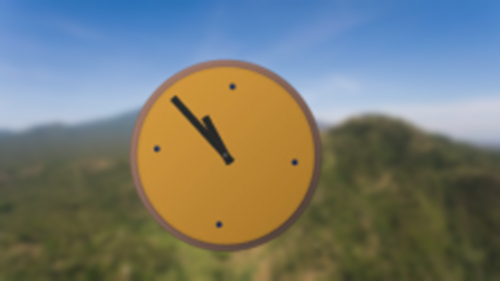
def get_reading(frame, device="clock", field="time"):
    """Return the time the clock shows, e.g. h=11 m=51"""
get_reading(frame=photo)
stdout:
h=10 m=52
